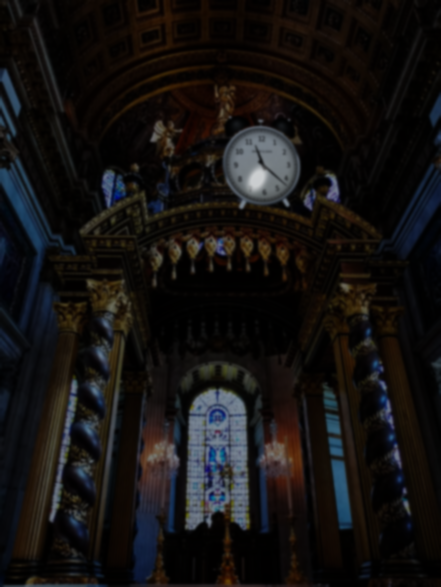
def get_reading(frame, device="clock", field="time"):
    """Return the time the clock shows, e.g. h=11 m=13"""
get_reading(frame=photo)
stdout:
h=11 m=22
